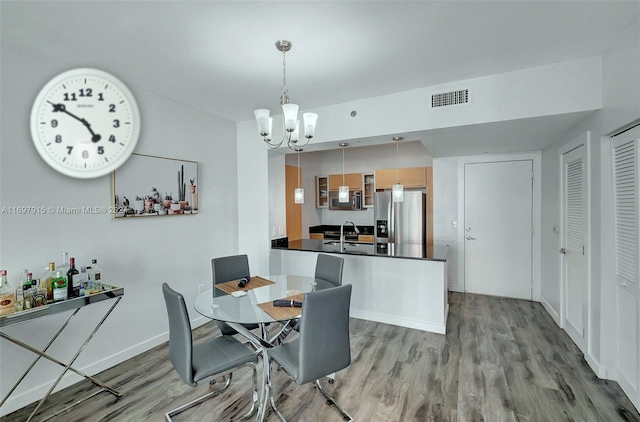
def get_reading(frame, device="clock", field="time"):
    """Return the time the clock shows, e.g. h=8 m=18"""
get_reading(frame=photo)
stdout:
h=4 m=50
